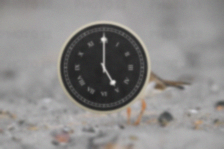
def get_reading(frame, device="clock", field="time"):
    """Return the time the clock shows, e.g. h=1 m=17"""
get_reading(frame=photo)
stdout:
h=5 m=0
